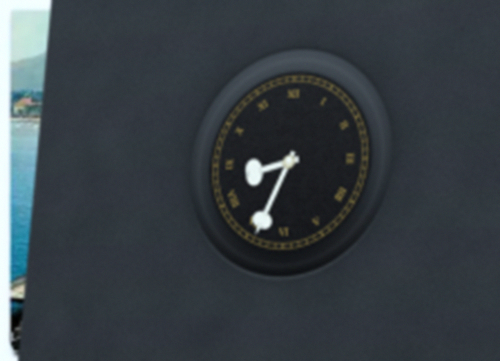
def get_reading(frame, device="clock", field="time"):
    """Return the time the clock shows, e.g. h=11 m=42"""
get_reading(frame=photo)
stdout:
h=8 m=34
